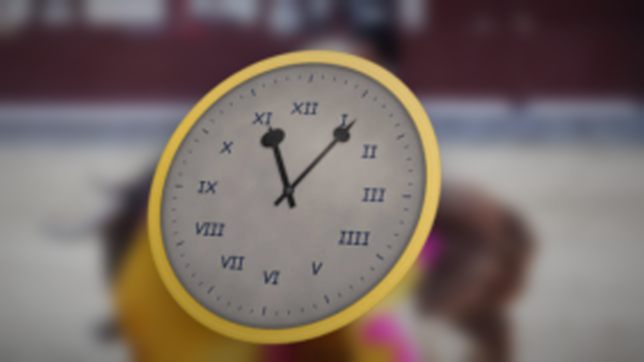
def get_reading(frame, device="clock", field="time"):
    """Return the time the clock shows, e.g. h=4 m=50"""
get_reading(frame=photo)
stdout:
h=11 m=6
